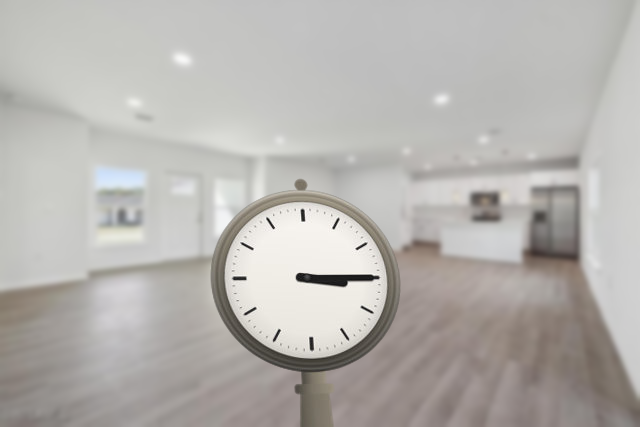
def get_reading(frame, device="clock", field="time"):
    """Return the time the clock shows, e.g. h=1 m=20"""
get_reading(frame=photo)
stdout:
h=3 m=15
